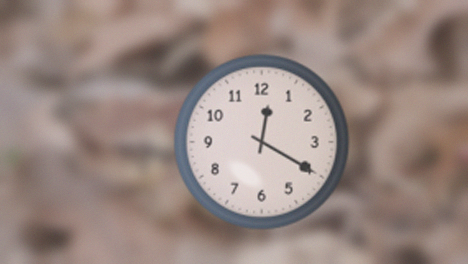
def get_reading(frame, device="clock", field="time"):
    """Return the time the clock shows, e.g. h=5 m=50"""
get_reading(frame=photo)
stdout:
h=12 m=20
